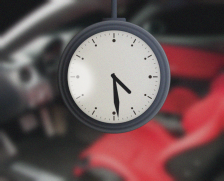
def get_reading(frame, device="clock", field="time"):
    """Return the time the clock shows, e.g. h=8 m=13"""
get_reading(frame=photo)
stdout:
h=4 m=29
